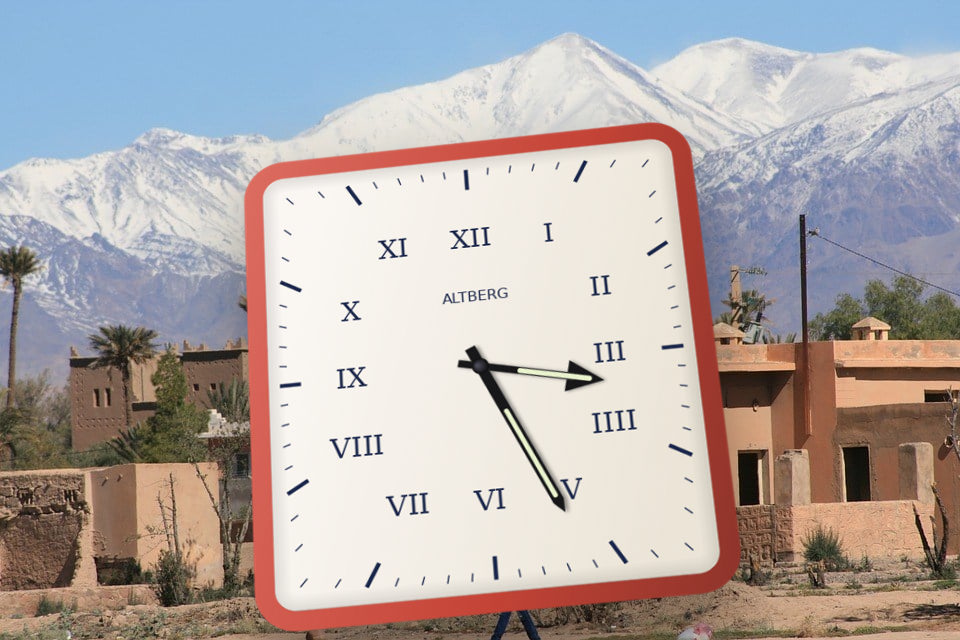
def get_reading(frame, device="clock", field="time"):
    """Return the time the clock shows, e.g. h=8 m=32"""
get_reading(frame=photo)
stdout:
h=3 m=26
